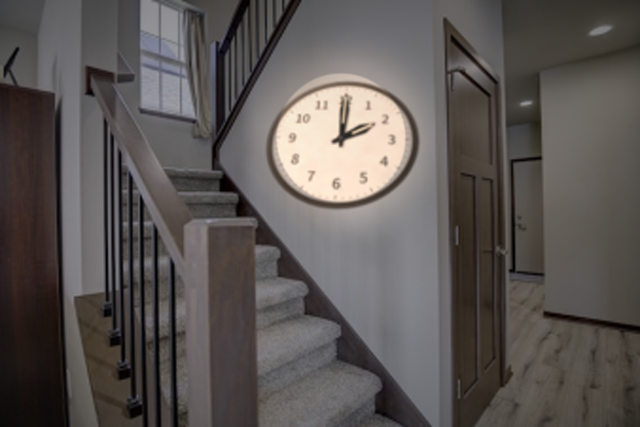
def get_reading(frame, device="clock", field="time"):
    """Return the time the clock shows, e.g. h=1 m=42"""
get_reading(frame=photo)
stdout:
h=2 m=0
